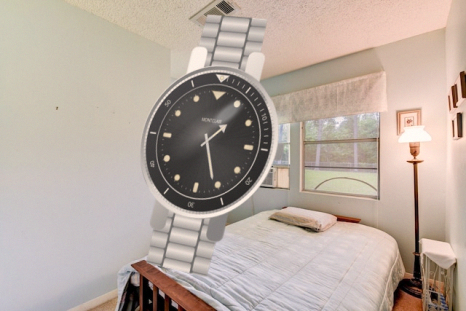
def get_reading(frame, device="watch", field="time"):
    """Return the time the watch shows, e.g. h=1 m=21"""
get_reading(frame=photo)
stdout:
h=1 m=26
